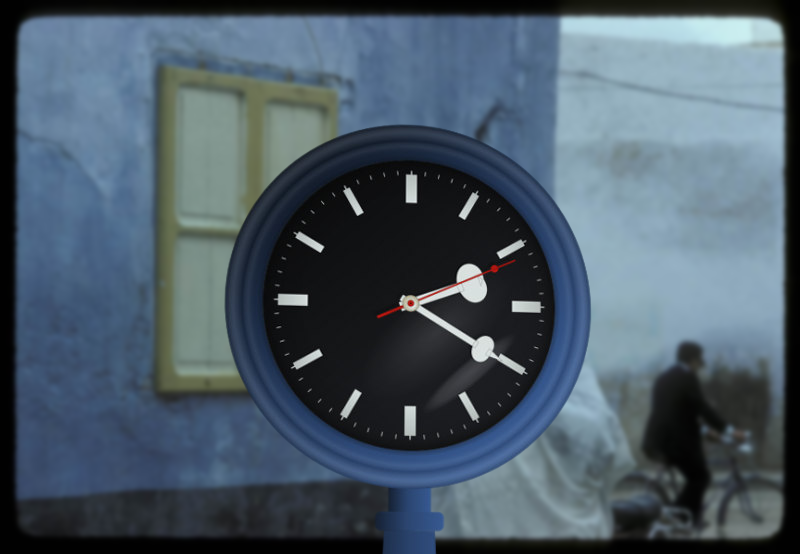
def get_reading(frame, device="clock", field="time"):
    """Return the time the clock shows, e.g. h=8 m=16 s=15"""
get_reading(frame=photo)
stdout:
h=2 m=20 s=11
